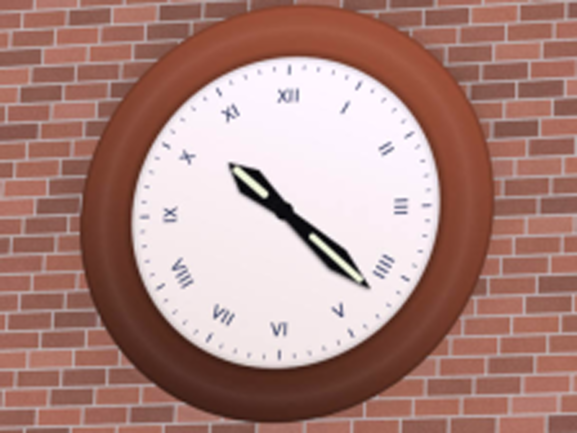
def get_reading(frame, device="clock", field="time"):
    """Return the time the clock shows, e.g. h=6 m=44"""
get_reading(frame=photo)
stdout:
h=10 m=22
